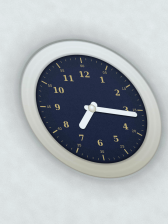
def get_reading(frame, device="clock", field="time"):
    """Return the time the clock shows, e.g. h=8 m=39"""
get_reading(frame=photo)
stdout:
h=7 m=16
